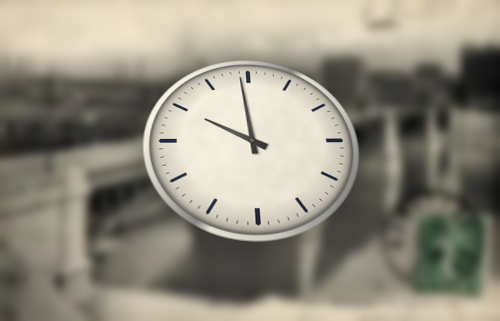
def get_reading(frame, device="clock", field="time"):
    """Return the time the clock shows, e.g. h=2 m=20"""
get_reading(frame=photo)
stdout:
h=9 m=59
